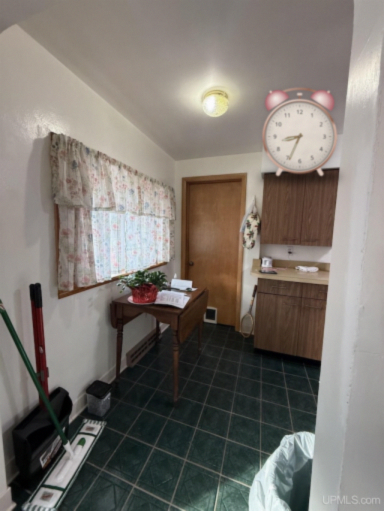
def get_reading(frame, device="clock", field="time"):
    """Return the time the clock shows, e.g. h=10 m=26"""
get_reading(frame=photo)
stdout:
h=8 m=34
